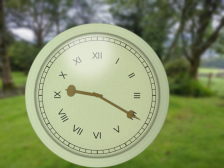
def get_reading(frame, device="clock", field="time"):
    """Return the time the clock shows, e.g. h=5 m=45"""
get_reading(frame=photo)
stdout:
h=9 m=20
